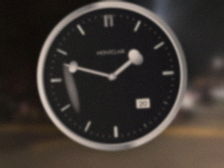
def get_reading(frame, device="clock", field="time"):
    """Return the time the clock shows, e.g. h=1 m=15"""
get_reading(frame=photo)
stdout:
h=1 m=48
